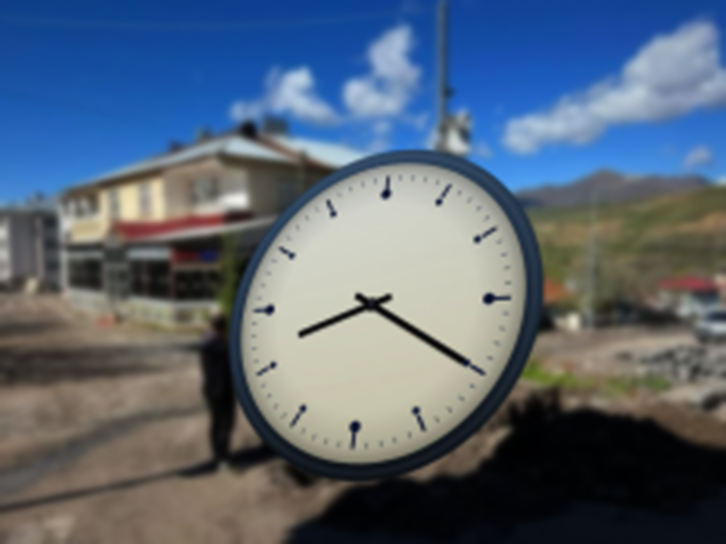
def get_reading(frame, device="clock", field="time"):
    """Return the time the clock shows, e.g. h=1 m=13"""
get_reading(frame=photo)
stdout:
h=8 m=20
